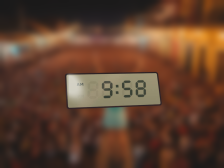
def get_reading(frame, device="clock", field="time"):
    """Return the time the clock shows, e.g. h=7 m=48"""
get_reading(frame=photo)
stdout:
h=9 m=58
